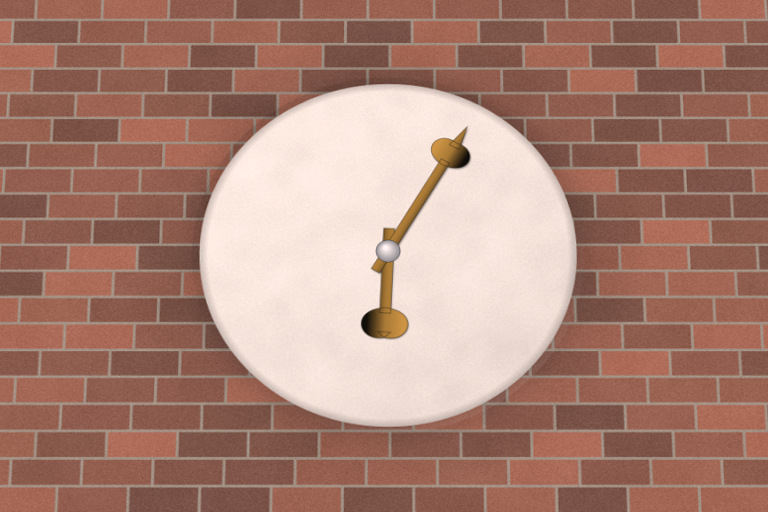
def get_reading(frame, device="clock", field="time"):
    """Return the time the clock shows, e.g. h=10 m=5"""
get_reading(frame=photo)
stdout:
h=6 m=5
